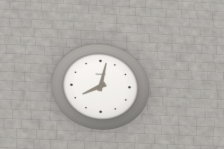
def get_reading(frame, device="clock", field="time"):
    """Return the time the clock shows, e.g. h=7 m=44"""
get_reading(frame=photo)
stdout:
h=8 m=2
